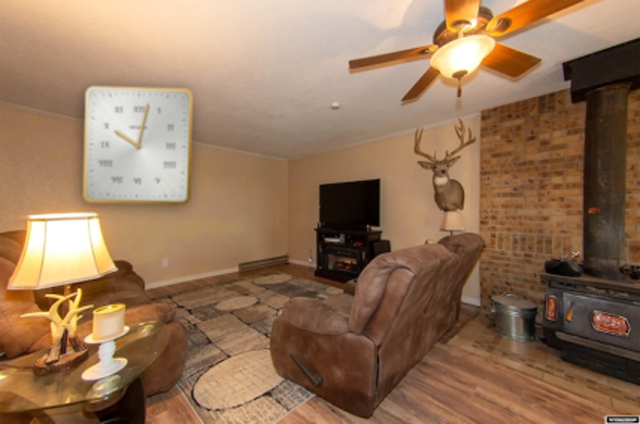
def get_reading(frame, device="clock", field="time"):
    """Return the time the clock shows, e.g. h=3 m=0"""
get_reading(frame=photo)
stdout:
h=10 m=2
